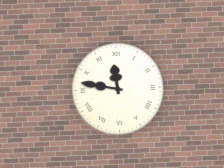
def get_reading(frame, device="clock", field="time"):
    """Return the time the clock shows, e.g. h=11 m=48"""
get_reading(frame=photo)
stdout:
h=11 m=47
